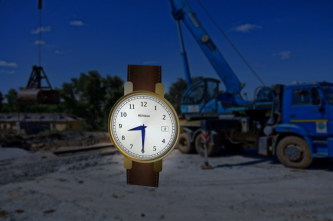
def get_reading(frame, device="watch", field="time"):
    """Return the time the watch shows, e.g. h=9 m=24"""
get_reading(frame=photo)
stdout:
h=8 m=30
